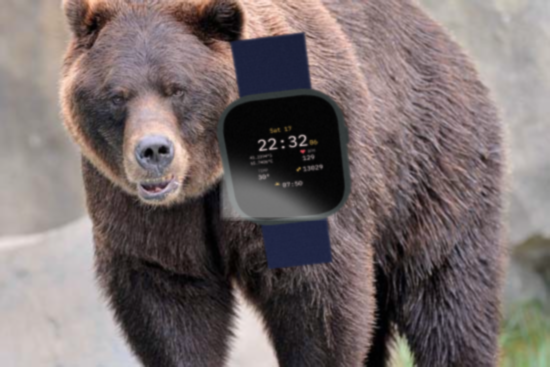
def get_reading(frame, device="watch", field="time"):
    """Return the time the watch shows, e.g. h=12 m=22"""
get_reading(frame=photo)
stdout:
h=22 m=32
